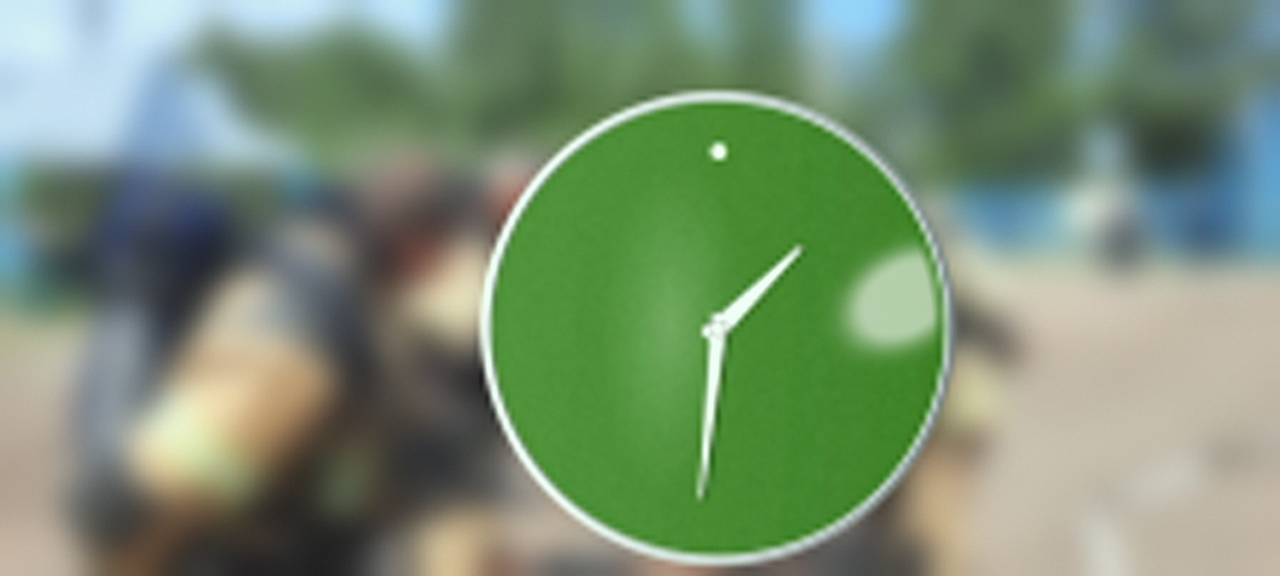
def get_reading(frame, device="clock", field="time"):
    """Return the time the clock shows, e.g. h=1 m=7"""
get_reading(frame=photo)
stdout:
h=1 m=31
